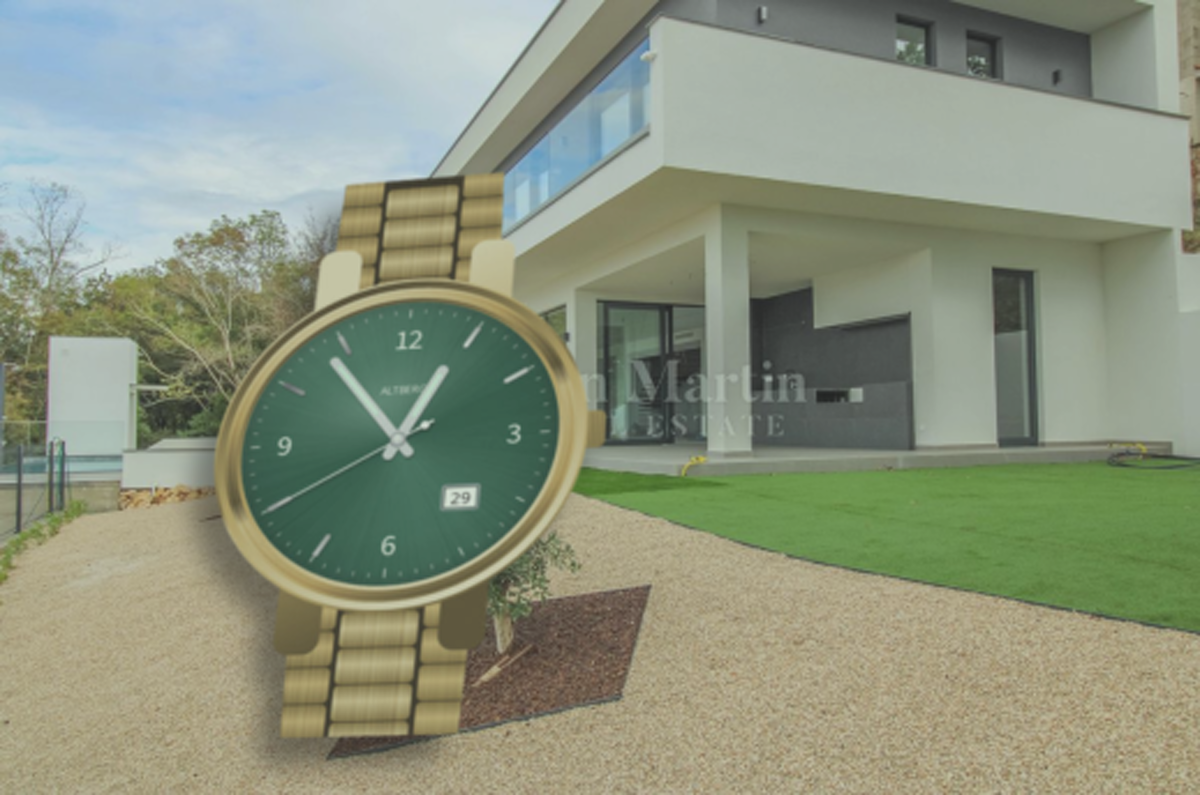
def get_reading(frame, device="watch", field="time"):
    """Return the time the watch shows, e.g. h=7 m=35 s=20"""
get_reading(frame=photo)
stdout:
h=12 m=53 s=40
